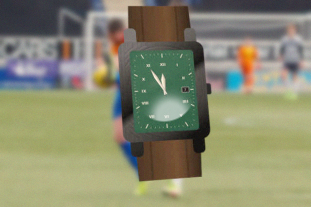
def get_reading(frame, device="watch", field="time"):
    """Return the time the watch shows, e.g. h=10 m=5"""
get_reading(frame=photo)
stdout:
h=11 m=55
